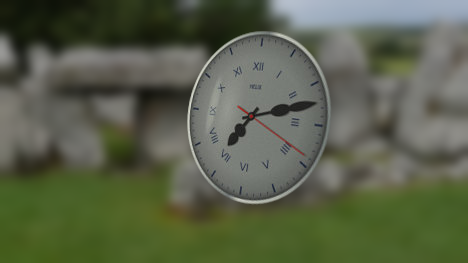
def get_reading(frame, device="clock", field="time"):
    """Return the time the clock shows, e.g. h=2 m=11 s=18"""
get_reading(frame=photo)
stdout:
h=7 m=12 s=19
